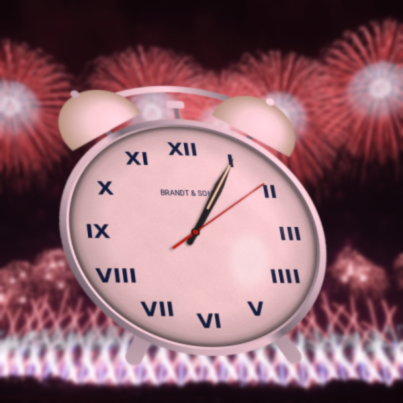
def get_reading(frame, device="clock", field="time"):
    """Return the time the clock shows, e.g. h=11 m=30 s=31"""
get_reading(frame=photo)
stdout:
h=1 m=5 s=9
